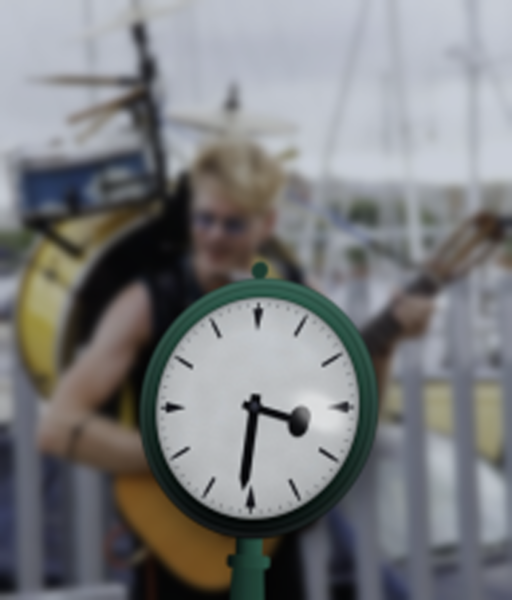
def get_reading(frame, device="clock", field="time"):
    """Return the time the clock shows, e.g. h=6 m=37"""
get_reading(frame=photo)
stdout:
h=3 m=31
